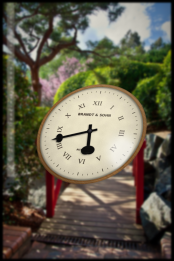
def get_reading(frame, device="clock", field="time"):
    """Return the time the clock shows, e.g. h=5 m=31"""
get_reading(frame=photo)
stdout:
h=5 m=42
